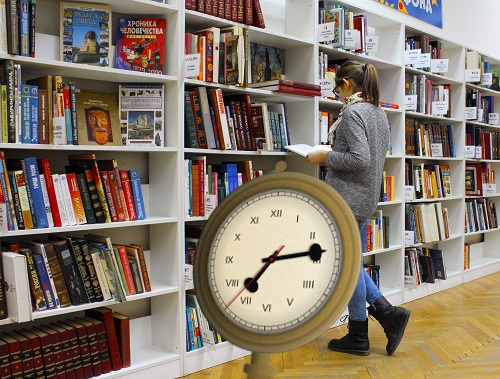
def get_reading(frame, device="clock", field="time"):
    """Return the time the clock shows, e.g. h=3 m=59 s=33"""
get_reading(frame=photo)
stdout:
h=7 m=13 s=37
